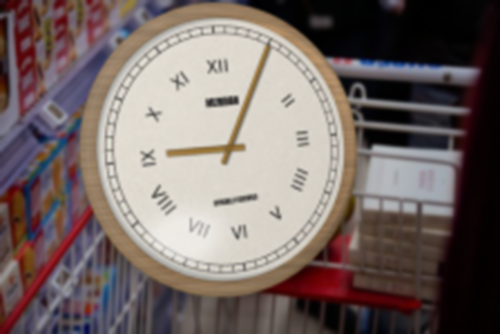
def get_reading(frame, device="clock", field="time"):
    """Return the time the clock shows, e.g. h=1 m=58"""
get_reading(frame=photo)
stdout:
h=9 m=5
